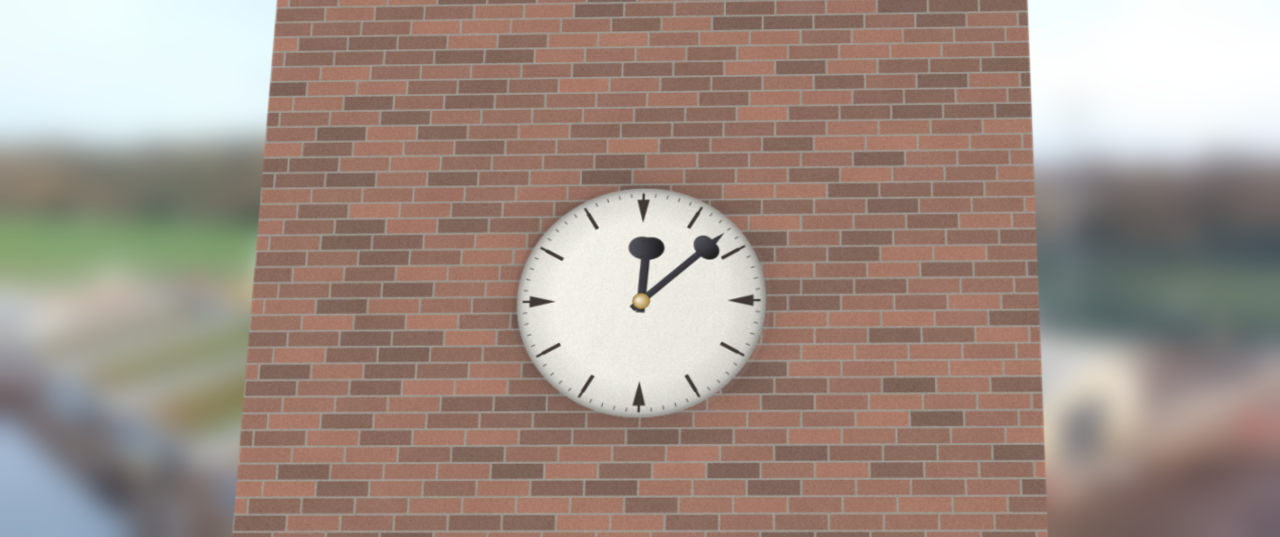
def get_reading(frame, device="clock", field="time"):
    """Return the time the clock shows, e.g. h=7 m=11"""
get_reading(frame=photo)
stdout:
h=12 m=8
